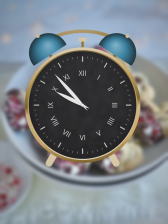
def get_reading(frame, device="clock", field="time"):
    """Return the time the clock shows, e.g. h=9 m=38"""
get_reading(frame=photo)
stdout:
h=9 m=53
